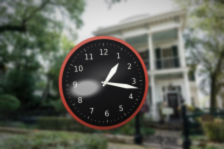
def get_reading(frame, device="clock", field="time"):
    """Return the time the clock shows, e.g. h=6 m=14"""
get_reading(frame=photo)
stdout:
h=1 m=17
